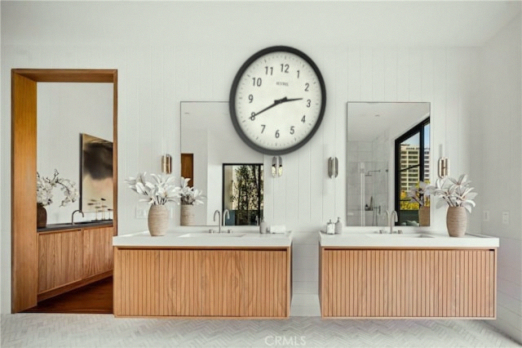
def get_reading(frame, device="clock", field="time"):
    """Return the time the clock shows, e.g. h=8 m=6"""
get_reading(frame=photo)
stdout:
h=2 m=40
